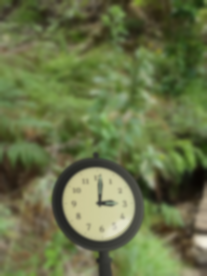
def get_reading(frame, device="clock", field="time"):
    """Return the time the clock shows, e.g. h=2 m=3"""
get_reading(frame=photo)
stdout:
h=3 m=1
